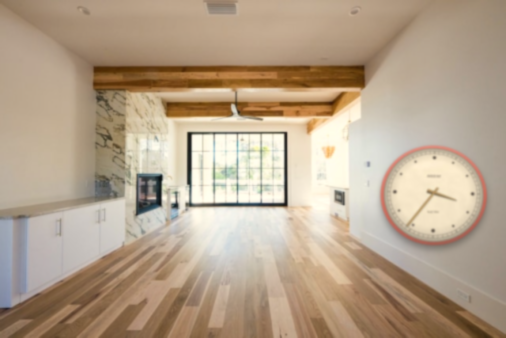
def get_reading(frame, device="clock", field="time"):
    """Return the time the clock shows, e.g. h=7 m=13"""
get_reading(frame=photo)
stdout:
h=3 m=36
